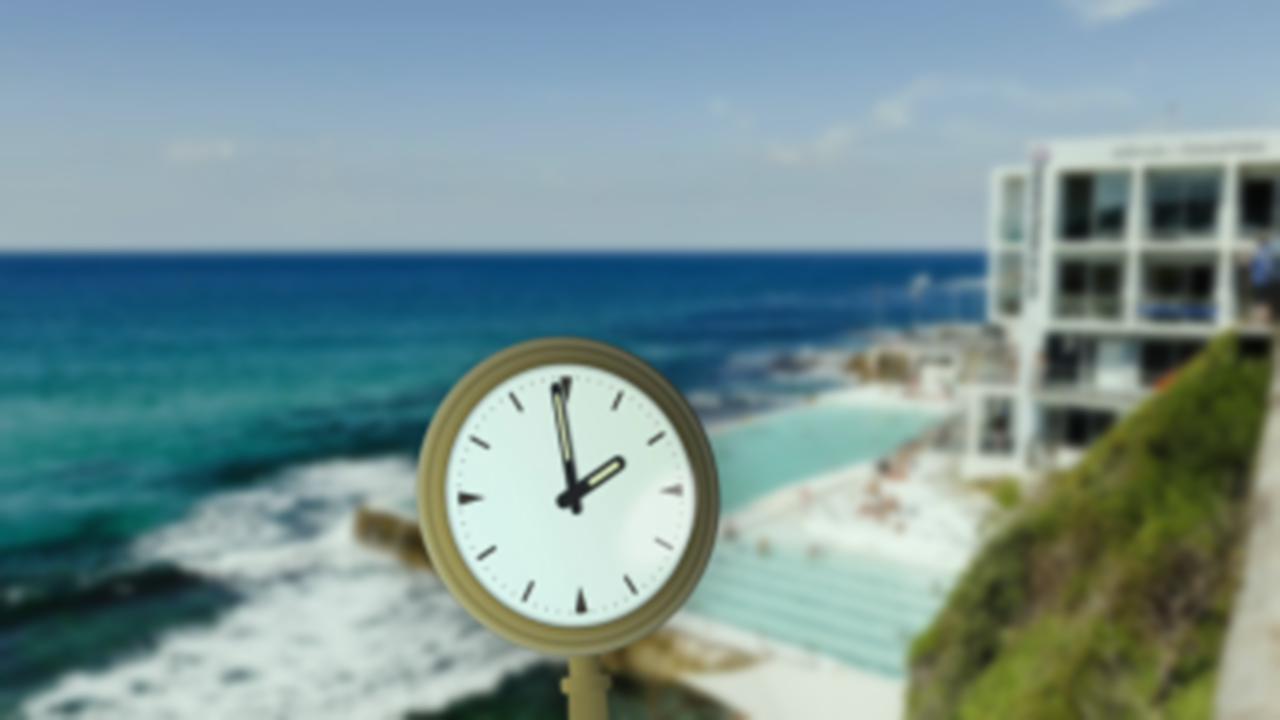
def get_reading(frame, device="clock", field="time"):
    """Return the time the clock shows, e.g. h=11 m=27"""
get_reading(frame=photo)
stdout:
h=1 m=59
